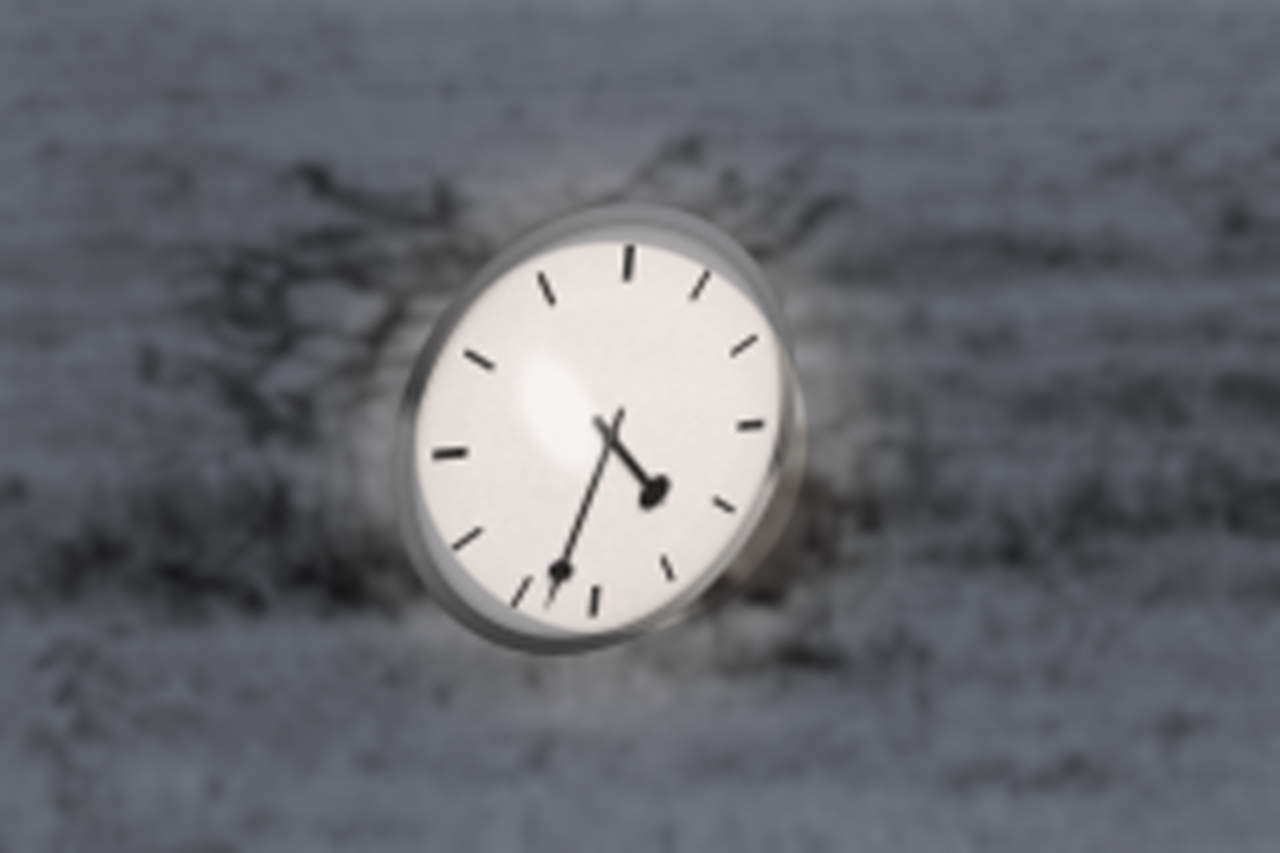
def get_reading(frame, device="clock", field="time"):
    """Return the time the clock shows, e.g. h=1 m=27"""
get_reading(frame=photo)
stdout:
h=4 m=33
